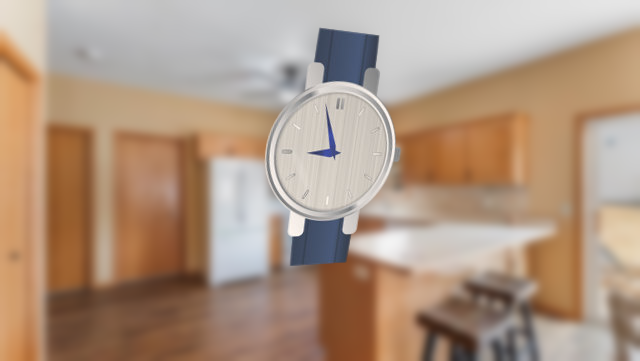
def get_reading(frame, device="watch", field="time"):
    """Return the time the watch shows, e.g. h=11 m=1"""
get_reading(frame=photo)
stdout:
h=8 m=57
